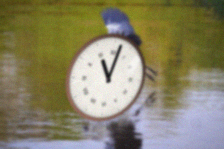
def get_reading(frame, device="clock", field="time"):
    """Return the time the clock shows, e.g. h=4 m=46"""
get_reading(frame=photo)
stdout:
h=11 m=2
